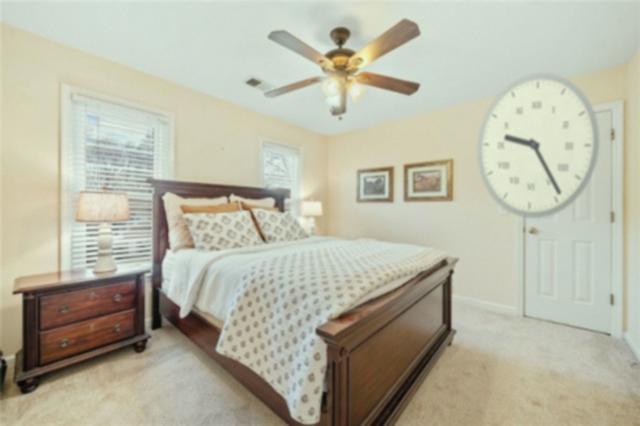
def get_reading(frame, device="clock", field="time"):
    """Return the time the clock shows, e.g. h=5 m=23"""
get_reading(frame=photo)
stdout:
h=9 m=24
